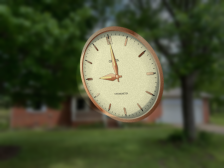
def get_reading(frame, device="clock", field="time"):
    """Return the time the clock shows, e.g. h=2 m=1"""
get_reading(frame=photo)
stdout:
h=9 m=0
